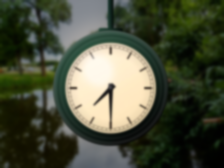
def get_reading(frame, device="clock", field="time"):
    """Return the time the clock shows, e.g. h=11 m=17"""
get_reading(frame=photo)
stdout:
h=7 m=30
